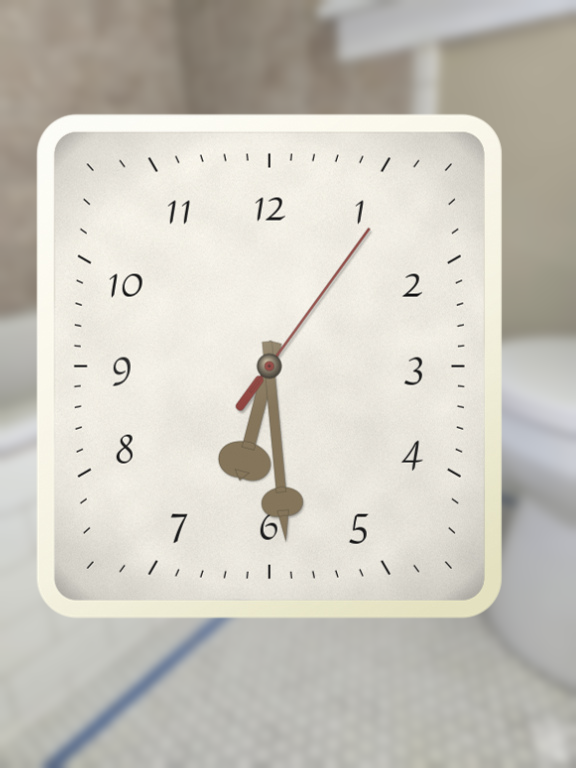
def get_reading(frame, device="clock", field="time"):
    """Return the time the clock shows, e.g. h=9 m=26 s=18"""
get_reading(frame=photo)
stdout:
h=6 m=29 s=6
